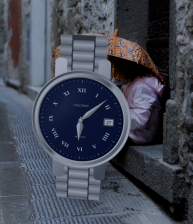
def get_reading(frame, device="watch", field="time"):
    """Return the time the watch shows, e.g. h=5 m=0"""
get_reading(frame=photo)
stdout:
h=6 m=8
